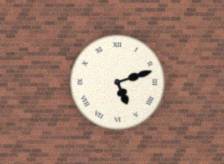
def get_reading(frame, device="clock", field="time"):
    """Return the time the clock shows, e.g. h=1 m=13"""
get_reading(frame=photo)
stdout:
h=5 m=12
